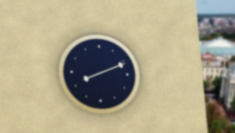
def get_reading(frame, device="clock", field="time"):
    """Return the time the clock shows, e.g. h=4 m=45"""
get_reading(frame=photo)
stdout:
h=8 m=11
